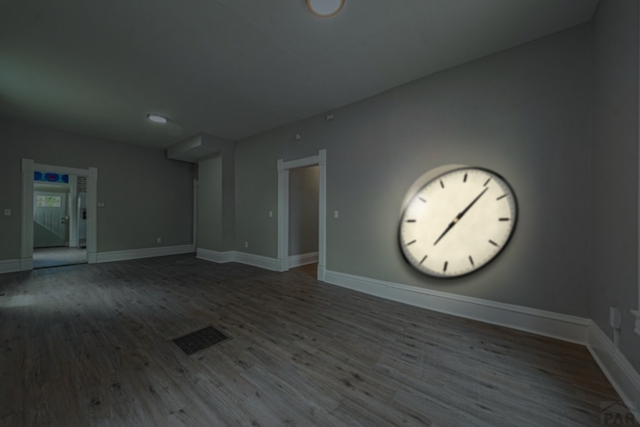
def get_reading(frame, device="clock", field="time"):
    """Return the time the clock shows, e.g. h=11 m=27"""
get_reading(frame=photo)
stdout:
h=7 m=6
